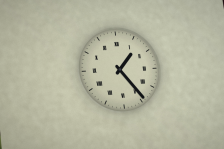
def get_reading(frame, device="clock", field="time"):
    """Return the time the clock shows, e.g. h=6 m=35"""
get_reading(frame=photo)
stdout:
h=1 m=24
